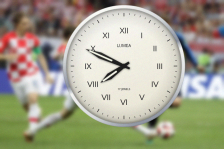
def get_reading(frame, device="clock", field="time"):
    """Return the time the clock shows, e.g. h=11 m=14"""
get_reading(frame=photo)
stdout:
h=7 m=49
